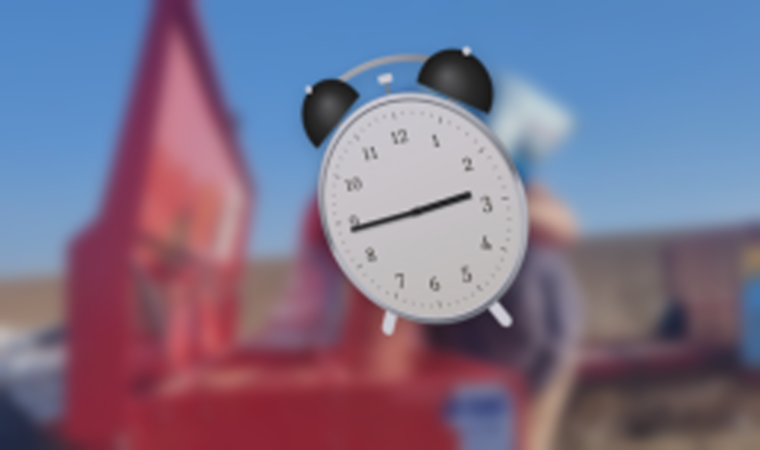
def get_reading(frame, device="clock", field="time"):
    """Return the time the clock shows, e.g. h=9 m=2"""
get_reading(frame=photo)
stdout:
h=2 m=44
